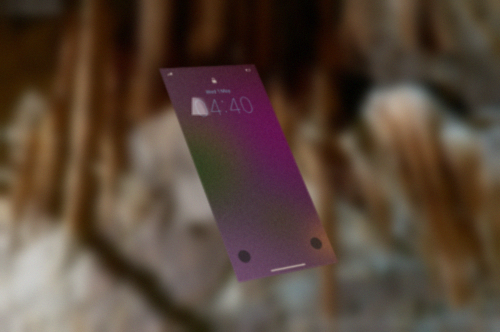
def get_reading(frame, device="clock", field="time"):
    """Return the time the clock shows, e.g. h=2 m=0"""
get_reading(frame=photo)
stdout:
h=4 m=40
